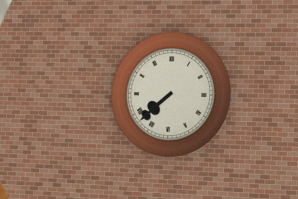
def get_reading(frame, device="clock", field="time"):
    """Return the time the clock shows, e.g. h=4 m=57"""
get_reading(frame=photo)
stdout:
h=7 m=38
